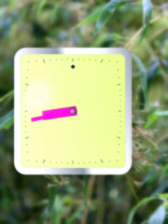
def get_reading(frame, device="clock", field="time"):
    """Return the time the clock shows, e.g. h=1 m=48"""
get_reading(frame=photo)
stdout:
h=8 m=43
